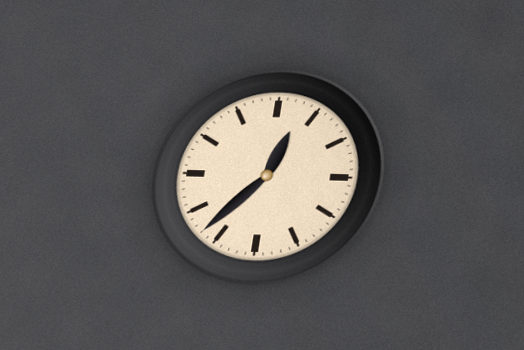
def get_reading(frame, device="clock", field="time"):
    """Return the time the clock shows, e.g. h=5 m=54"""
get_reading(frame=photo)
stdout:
h=12 m=37
